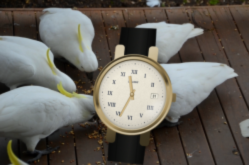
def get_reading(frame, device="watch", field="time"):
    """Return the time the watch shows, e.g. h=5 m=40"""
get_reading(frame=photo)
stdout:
h=11 m=34
